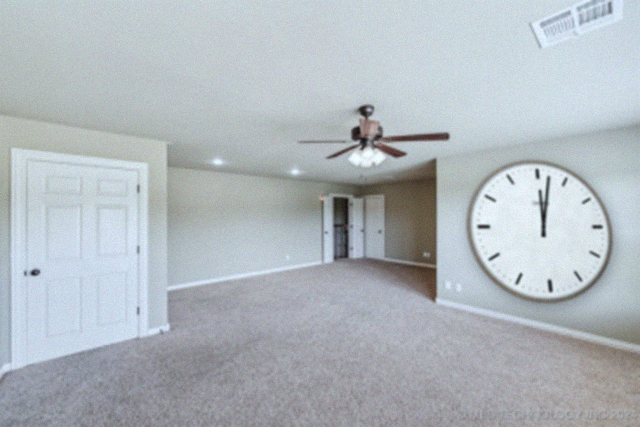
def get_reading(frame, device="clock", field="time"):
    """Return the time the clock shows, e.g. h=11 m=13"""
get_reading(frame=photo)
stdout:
h=12 m=2
